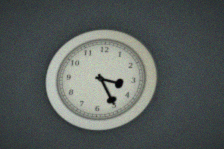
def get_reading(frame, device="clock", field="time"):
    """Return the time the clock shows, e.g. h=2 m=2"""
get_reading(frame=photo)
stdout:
h=3 m=25
